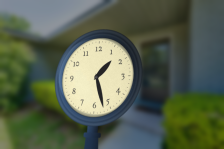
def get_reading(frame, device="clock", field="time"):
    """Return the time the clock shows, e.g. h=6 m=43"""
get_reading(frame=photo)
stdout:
h=1 m=27
